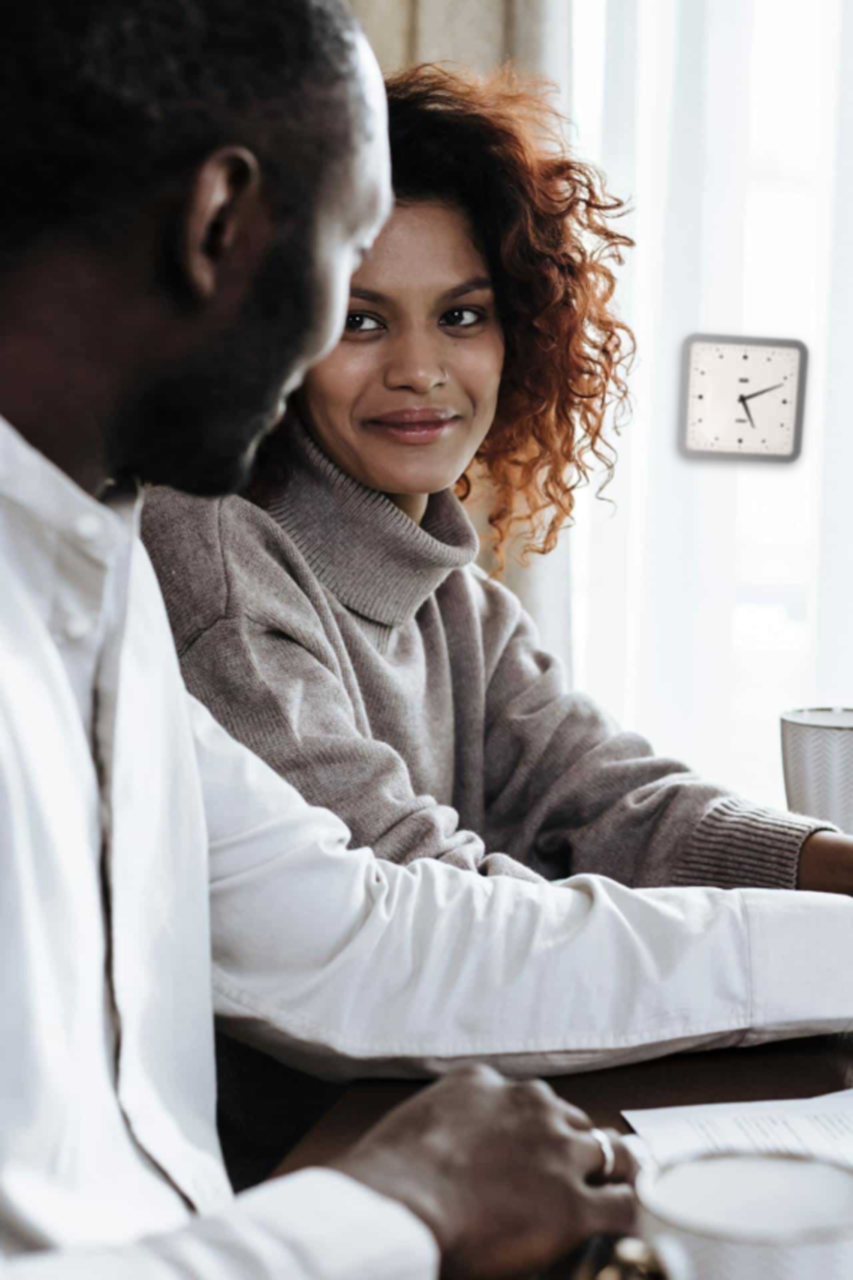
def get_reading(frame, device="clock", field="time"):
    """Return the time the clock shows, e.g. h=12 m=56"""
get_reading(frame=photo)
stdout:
h=5 m=11
